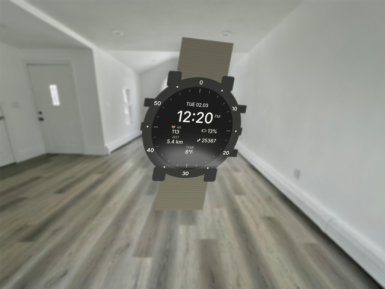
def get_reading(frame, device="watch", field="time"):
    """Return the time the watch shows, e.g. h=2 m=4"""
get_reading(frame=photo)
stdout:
h=12 m=20
